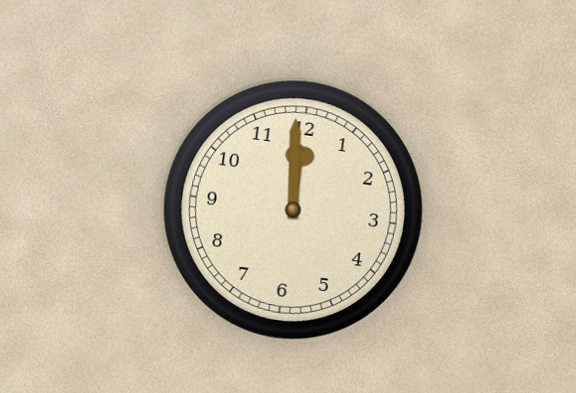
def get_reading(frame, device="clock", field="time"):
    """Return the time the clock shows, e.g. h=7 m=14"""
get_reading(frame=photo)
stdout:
h=11 m=59
